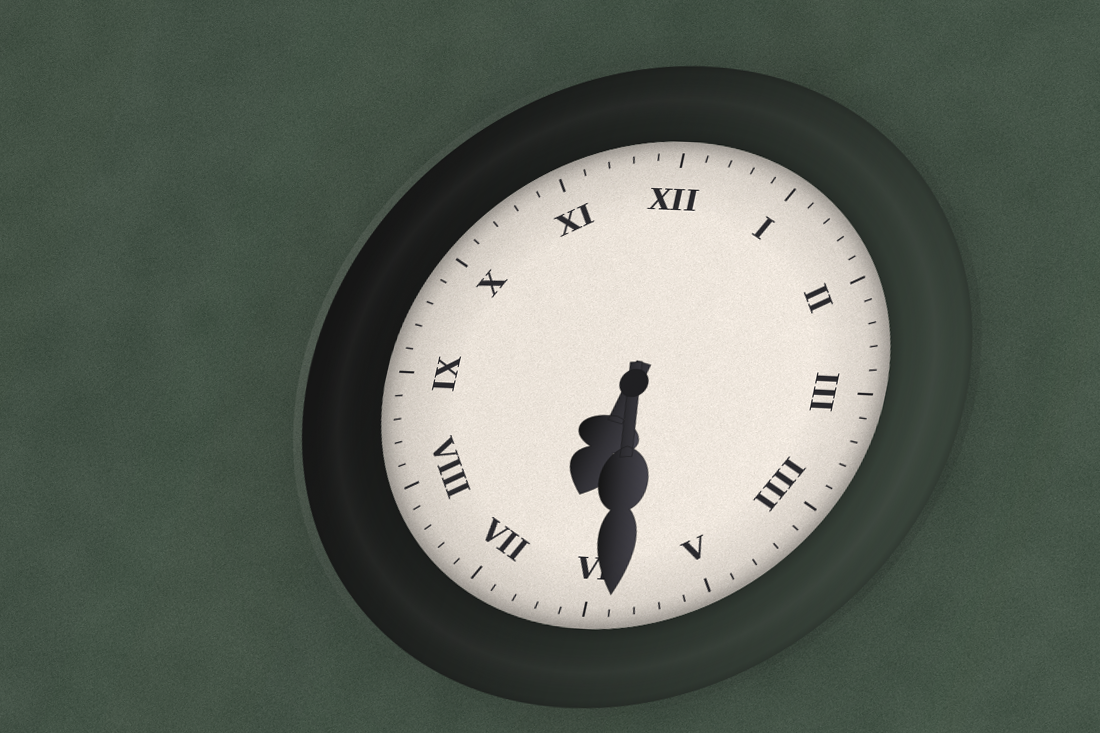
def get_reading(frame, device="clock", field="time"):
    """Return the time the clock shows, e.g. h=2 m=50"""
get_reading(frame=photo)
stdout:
h=6 m=29
